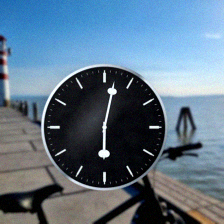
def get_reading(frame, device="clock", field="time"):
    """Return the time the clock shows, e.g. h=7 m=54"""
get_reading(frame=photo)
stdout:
h=6 m=2
